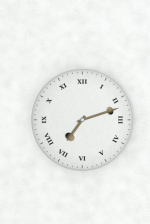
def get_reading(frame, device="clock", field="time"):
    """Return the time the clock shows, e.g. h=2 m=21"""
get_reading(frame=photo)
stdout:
h=7 m=12
